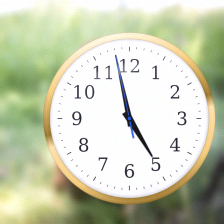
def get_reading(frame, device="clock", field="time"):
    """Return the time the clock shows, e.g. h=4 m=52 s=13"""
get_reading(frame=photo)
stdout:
h=4 m=57 s=58
